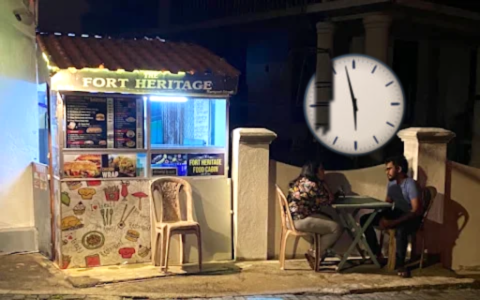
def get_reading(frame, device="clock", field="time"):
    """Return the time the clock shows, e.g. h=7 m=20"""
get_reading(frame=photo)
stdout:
h=5 m=58
